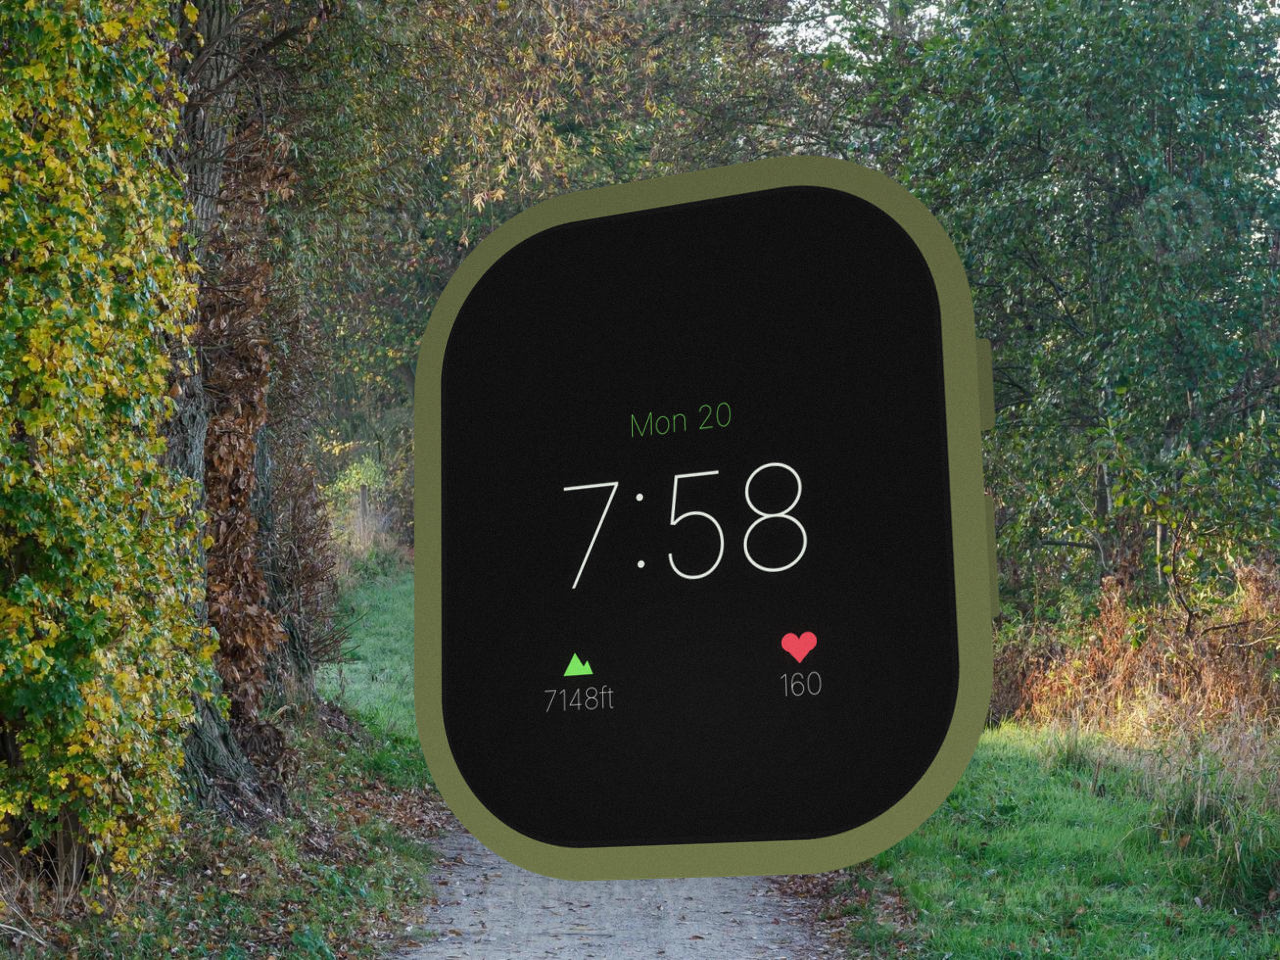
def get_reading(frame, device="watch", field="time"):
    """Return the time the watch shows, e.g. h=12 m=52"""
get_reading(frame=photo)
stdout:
h=7 m=58
